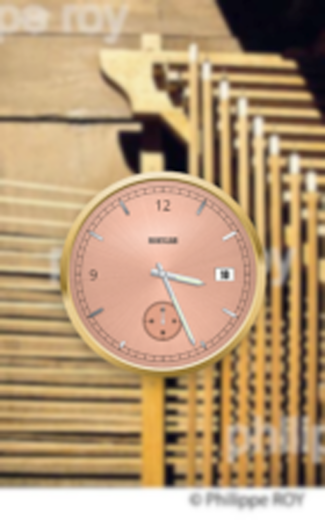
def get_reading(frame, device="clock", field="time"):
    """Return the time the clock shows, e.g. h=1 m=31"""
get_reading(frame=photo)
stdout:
h=3 m=26
